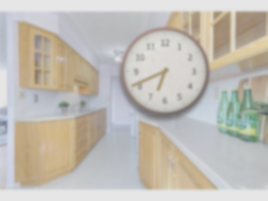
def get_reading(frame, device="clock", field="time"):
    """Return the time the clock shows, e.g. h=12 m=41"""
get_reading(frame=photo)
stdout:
h=6 m=41
